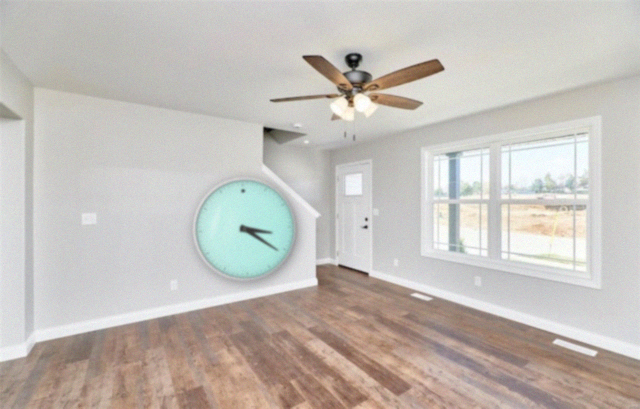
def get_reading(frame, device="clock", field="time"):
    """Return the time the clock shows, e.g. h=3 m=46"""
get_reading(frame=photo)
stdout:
h=3 m=21
